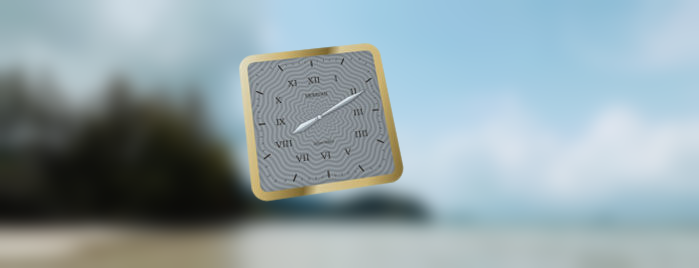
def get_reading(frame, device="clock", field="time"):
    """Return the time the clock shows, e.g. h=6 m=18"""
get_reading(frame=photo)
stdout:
h=8 m=11
